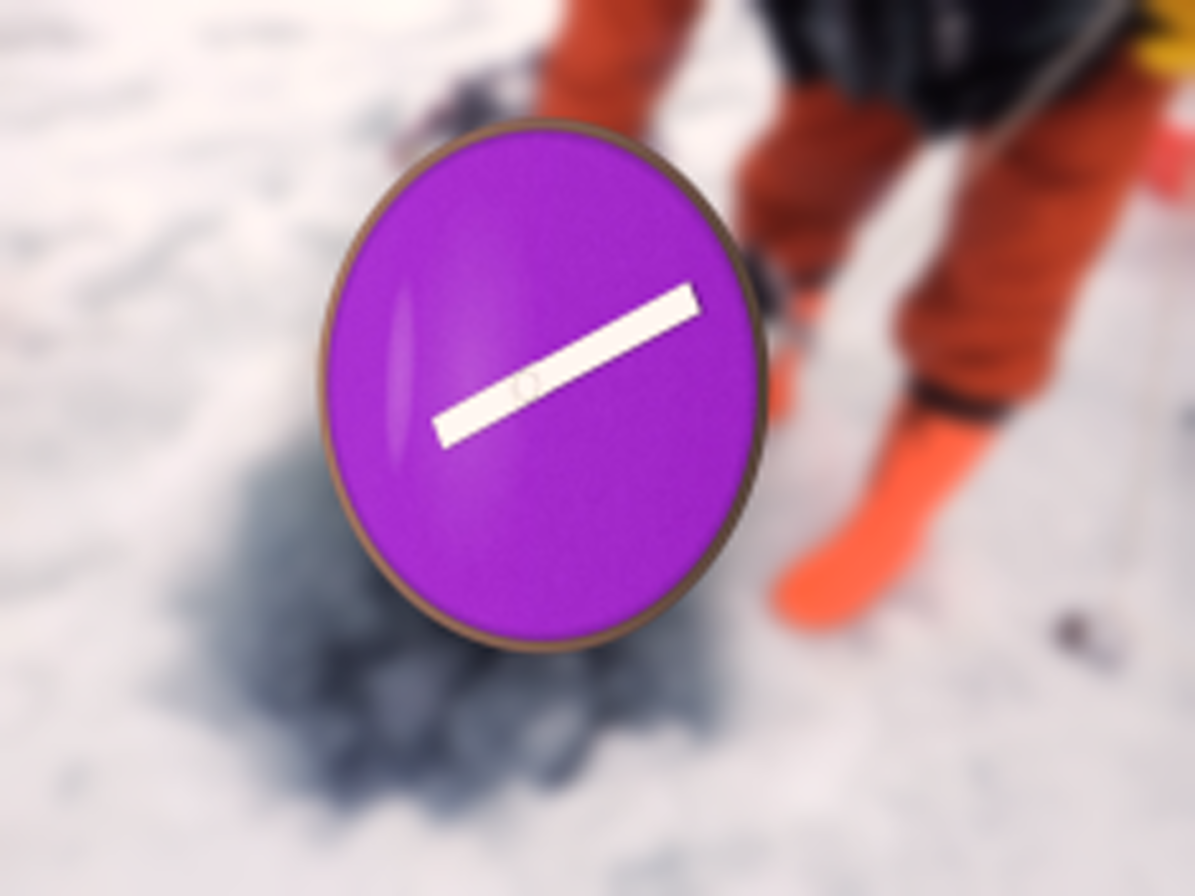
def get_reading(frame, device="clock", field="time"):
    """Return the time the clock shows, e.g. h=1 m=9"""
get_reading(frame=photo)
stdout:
h=8 m=11
